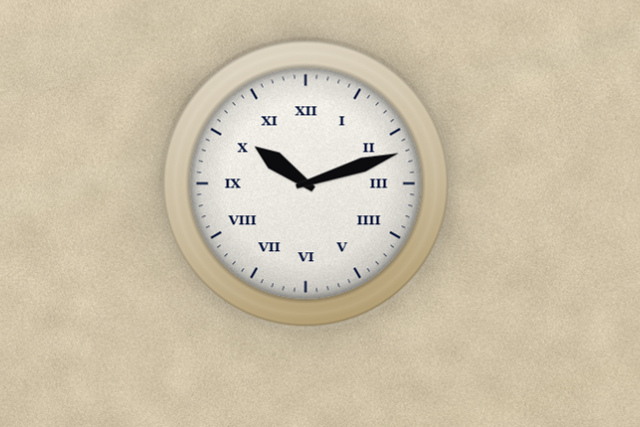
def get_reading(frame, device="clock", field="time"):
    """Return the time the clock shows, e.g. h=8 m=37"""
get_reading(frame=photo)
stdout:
h=10 m=12
